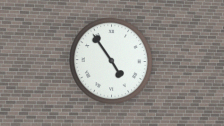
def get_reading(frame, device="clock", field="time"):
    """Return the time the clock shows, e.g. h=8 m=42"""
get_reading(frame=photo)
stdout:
h=4 m=54
